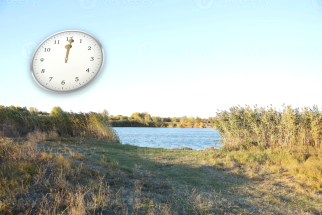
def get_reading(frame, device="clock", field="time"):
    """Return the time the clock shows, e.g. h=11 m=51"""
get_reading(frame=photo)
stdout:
h=12 m=1
